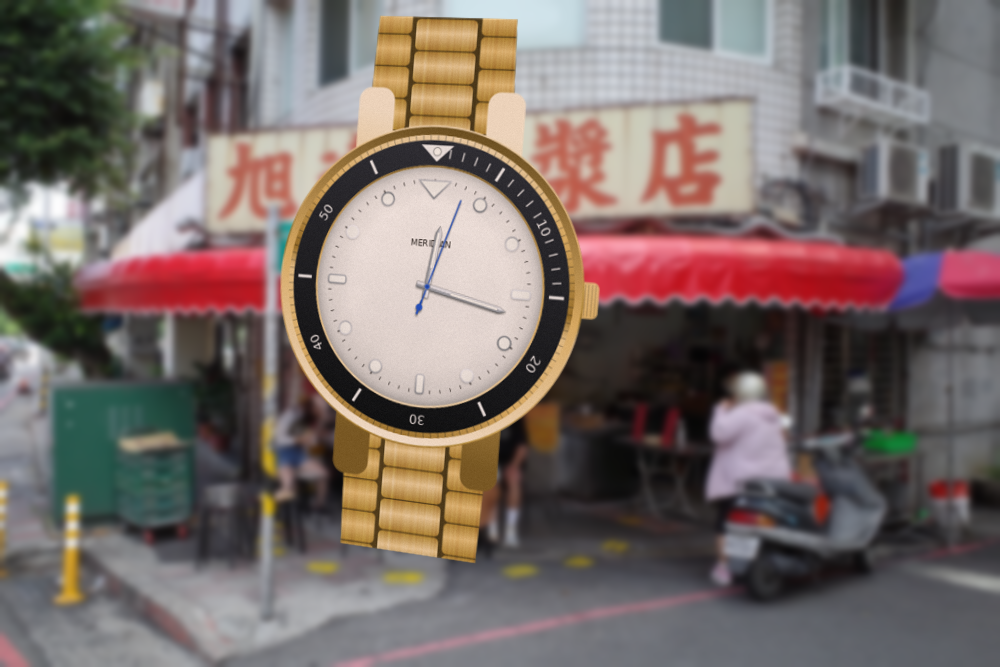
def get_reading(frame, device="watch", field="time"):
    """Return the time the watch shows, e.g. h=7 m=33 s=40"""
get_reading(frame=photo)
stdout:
h=12 m=17 s=3
